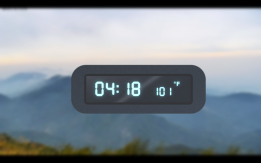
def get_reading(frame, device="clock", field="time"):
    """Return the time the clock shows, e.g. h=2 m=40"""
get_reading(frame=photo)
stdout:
h=4 m=18
